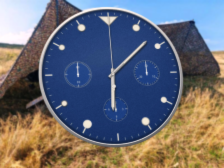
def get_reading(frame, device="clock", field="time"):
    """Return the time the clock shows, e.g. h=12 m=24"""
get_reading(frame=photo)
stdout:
h=6 m=8
